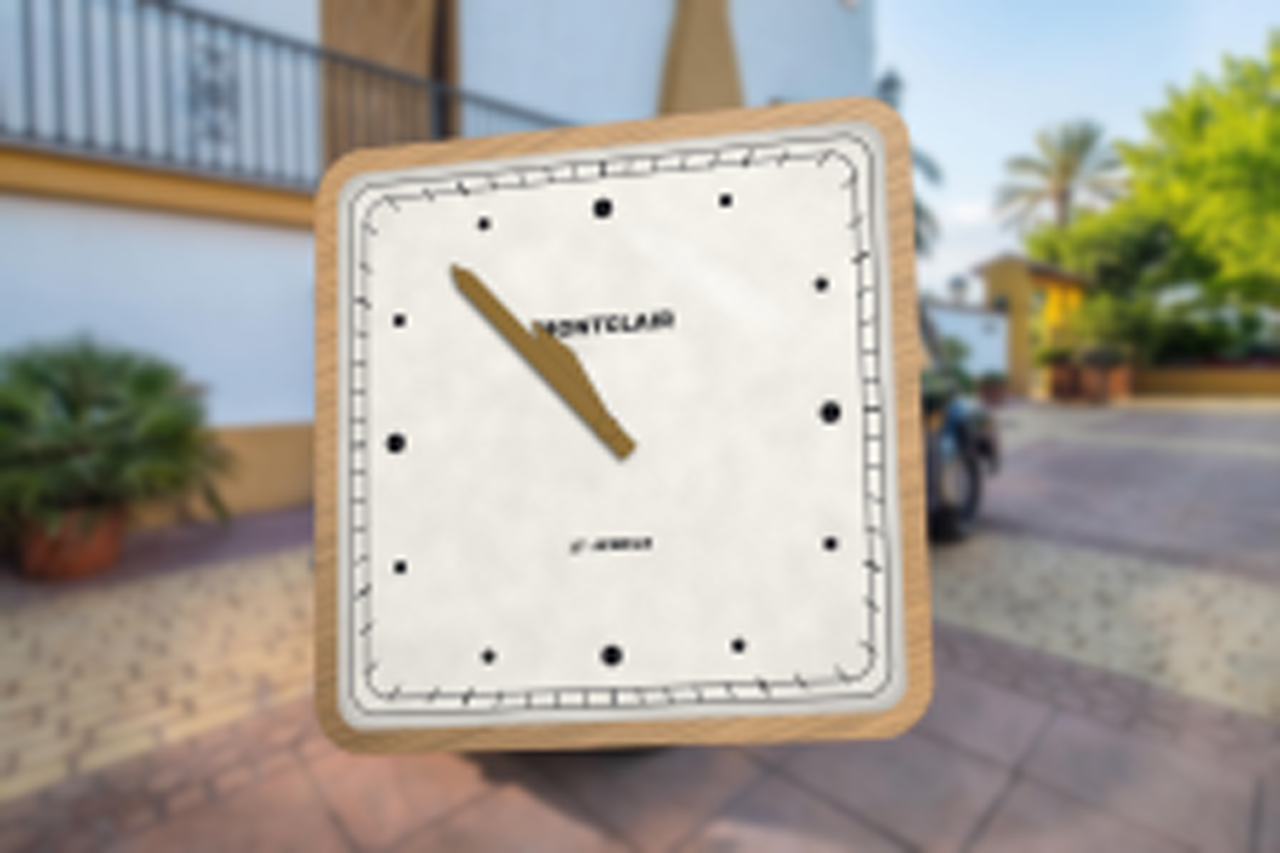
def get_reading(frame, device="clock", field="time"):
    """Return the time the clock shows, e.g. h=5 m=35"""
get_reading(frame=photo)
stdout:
h=10 m=53
